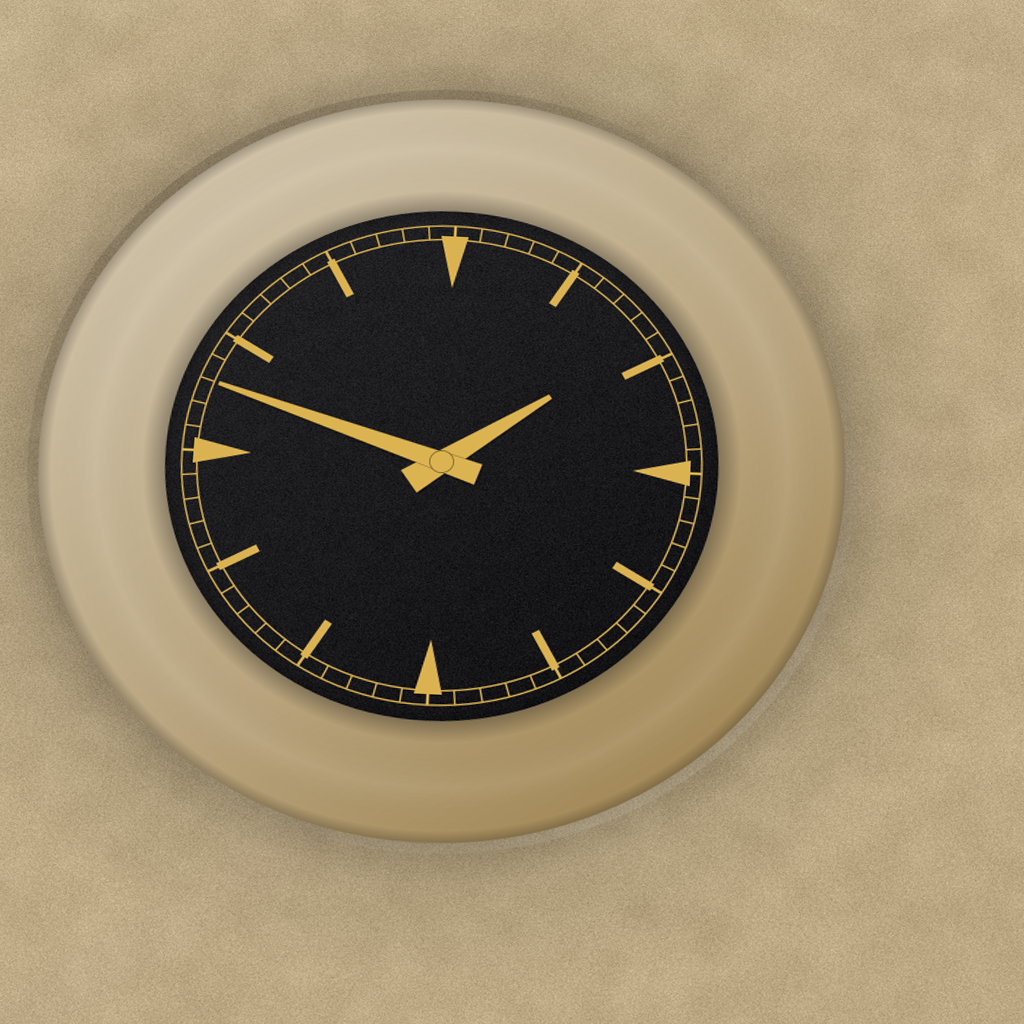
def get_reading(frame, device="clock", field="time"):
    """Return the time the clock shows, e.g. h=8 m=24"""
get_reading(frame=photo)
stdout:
h=1 m=48
